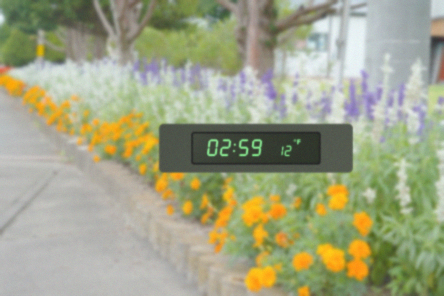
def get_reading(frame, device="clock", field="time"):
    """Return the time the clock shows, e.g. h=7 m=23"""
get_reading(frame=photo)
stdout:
h=2 m=59
